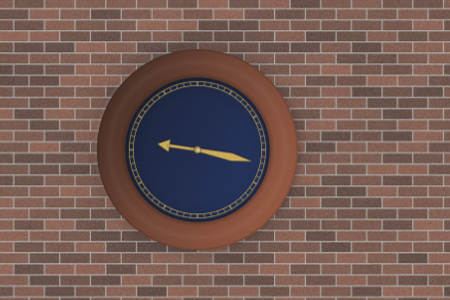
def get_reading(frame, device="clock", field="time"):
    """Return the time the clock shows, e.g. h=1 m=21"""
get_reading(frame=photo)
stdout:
h=9 m=17
